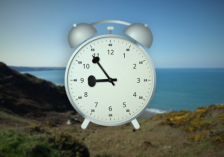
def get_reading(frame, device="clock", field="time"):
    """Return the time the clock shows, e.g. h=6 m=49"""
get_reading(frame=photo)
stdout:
h=8 m=54
